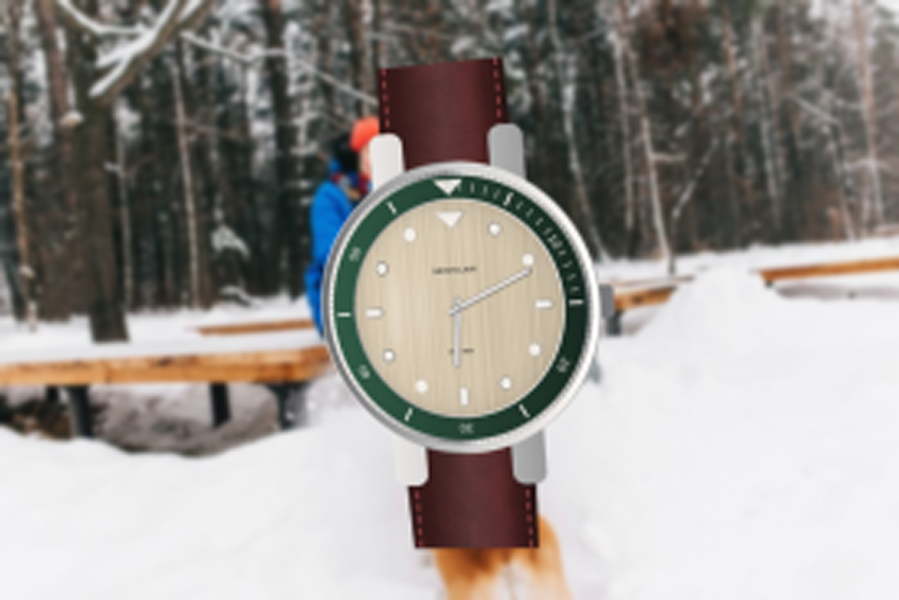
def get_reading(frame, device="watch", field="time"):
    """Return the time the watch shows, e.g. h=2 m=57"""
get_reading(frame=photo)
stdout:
h=6 m=11
